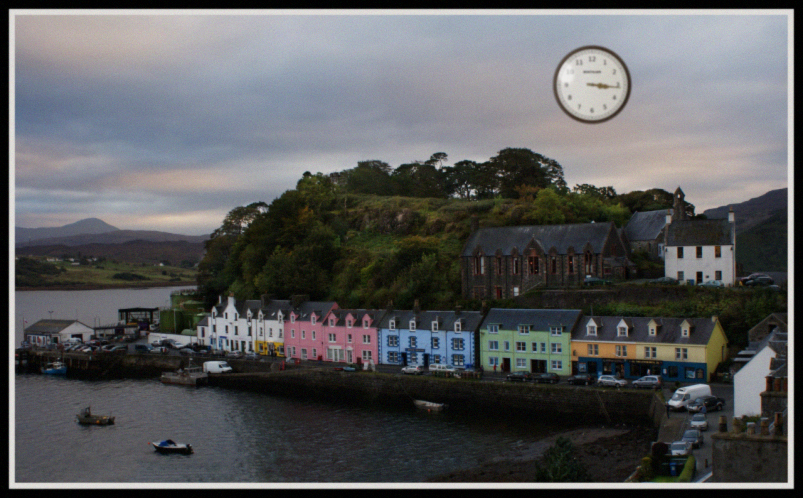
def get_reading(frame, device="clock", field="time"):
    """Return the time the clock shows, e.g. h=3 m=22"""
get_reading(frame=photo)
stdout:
h=3 m=16
